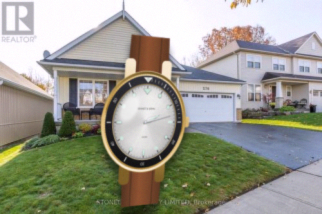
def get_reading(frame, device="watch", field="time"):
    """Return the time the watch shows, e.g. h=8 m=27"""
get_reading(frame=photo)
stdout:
h=2 m=13
